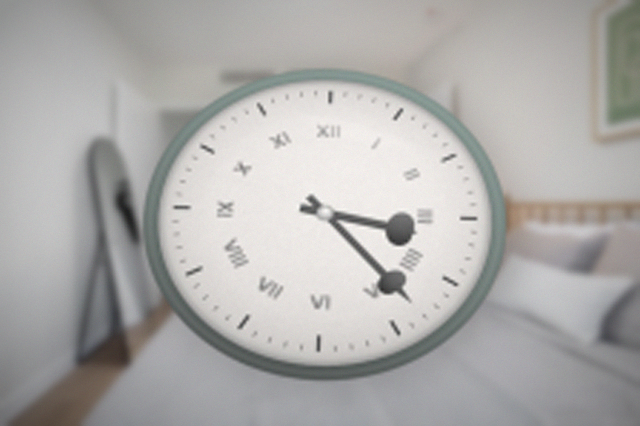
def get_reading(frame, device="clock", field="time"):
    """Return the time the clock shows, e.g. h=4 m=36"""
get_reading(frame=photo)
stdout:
h=3 m=23
